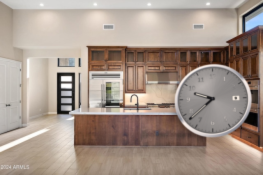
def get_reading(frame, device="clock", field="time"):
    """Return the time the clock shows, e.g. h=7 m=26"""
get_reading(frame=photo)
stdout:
h=9 m=38
